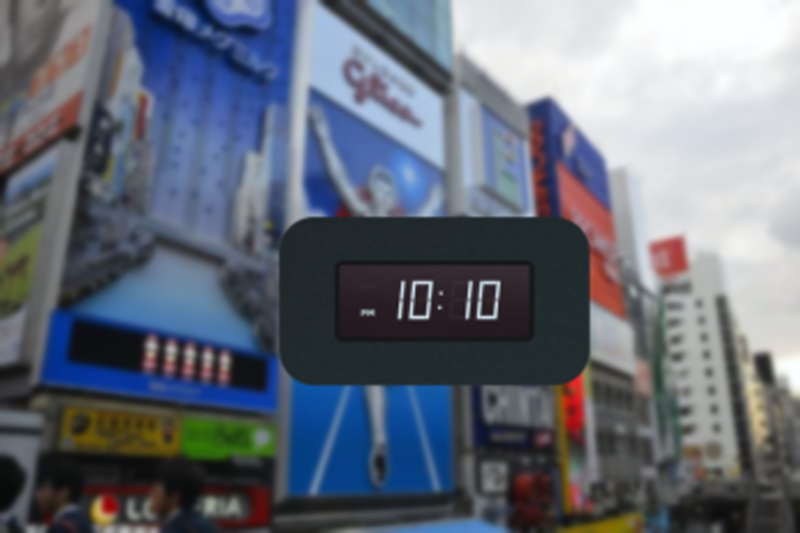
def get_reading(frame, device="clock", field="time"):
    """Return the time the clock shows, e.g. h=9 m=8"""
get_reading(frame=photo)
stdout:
h=10 m=10
